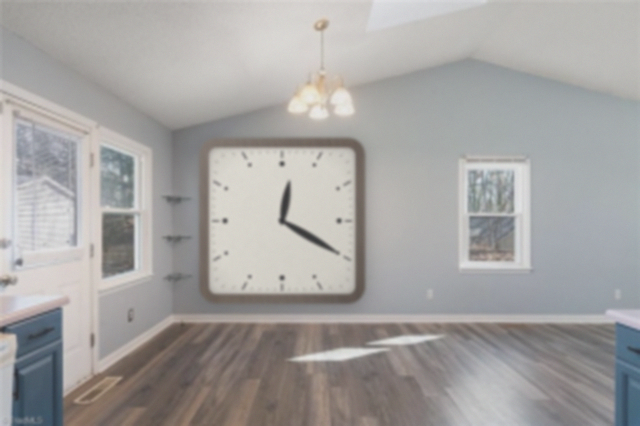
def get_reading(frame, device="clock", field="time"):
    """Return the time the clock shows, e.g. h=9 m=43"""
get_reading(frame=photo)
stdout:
h=12 m=20
